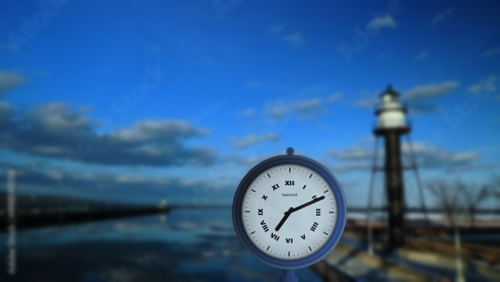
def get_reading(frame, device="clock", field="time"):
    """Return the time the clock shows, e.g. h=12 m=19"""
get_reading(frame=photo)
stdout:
h=7 m=11
